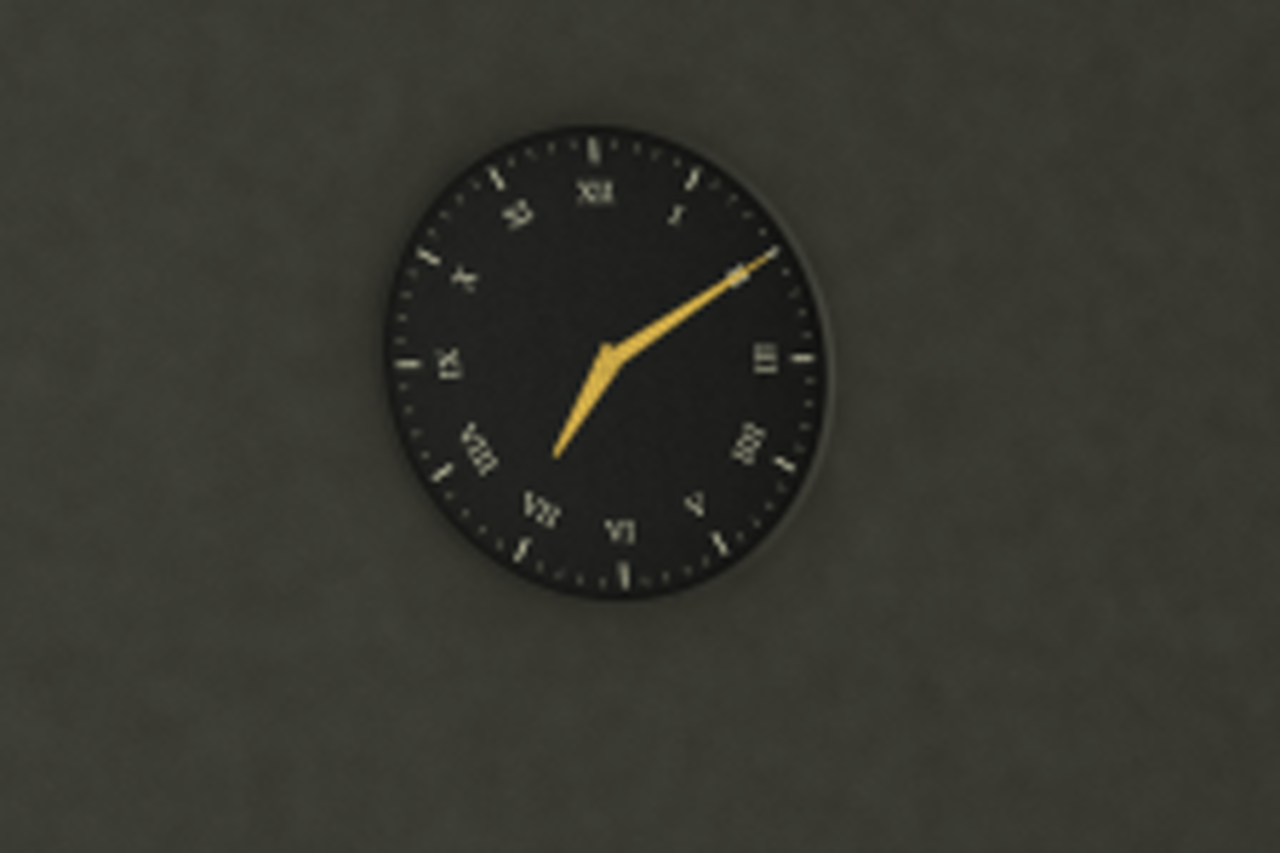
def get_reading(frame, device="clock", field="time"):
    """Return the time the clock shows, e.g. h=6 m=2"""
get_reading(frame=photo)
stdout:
h=7 m=10
